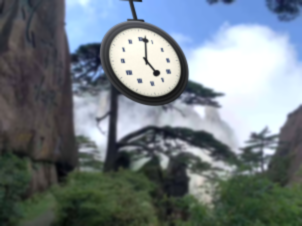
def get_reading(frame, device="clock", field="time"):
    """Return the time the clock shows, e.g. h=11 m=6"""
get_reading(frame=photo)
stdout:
h=5 m=2
